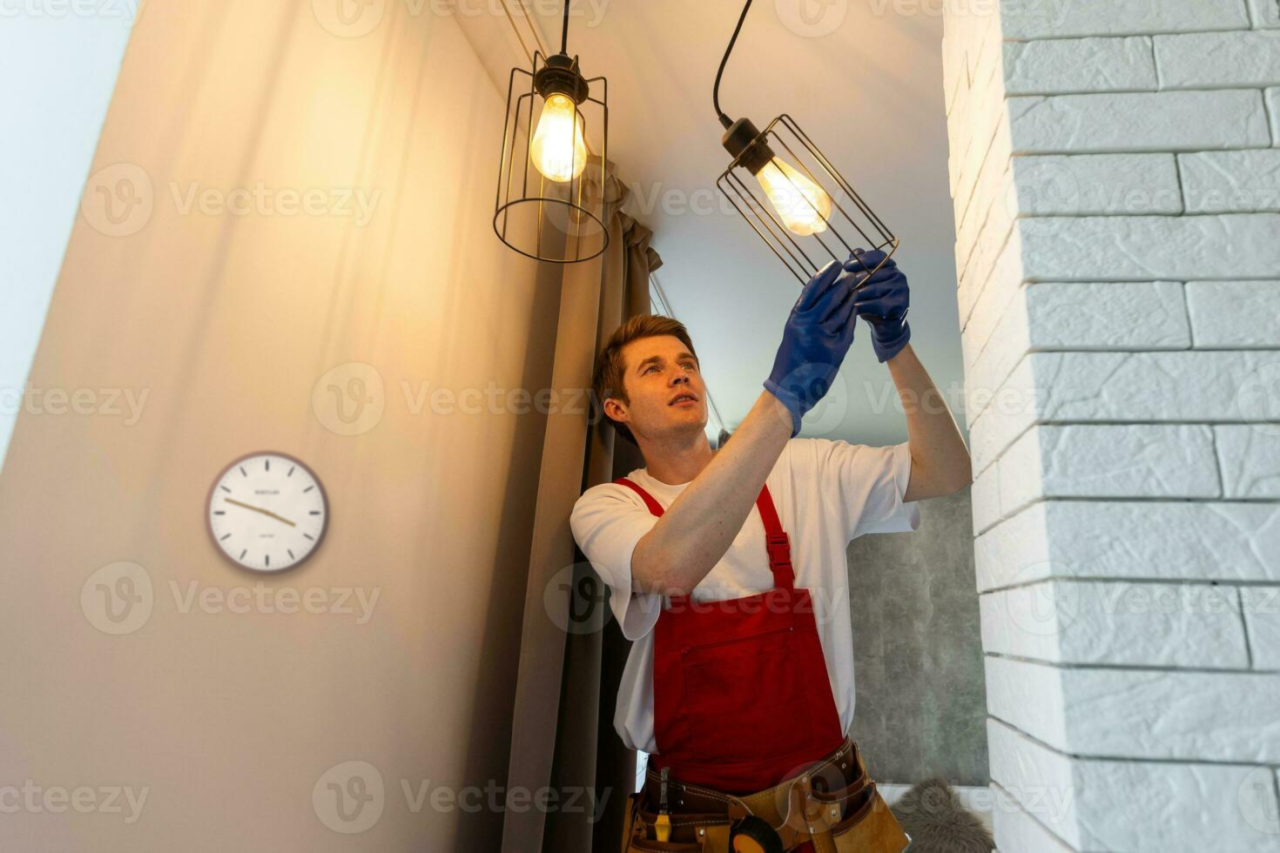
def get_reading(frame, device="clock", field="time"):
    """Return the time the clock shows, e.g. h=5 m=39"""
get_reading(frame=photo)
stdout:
h=3 m=48
